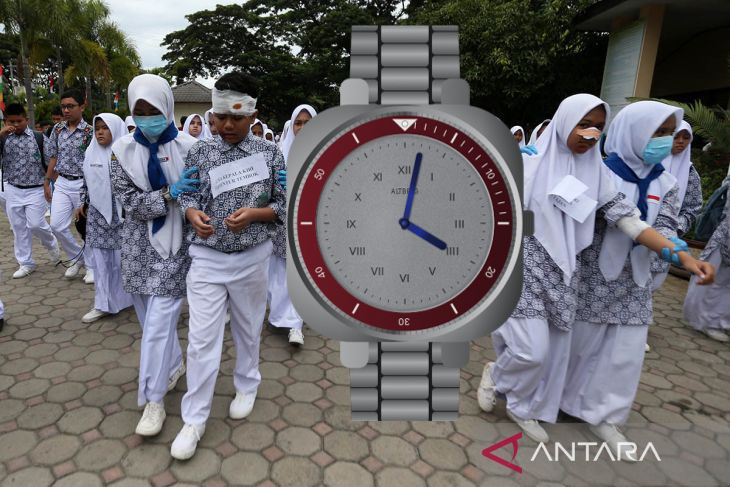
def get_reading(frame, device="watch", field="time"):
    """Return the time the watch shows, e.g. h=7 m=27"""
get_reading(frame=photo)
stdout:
h=4 m=2
